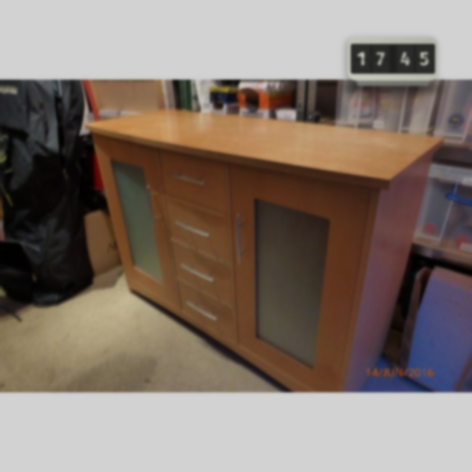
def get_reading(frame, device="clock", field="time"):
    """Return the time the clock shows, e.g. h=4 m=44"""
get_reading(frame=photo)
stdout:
h=17 m=45
